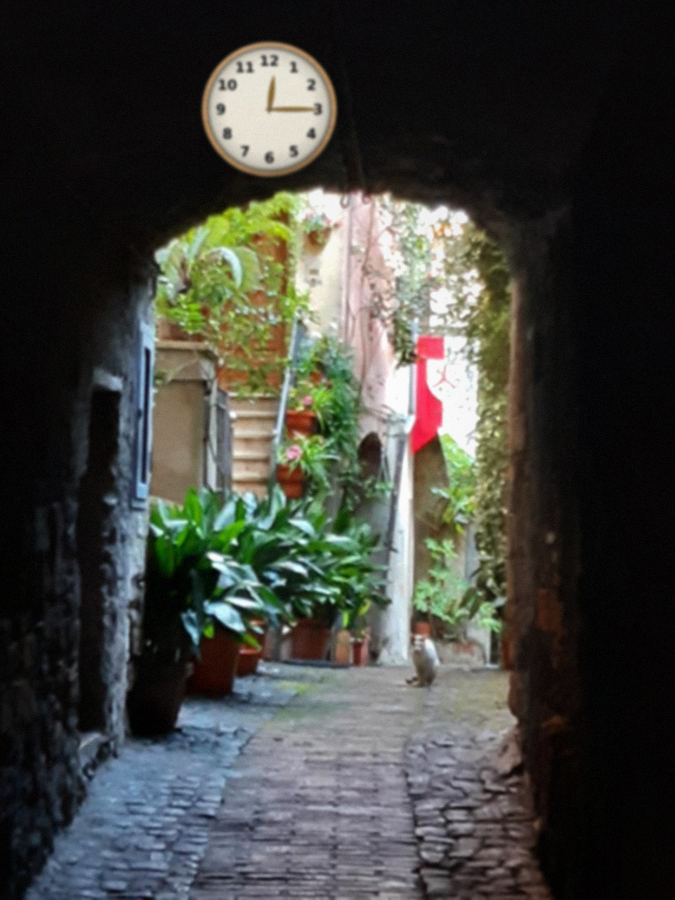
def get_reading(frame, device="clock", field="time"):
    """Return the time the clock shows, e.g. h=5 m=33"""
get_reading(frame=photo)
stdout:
h=12 m=15
